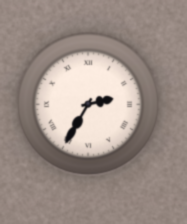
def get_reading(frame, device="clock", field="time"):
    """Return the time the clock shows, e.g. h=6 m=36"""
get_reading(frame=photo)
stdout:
h=2 m=35
